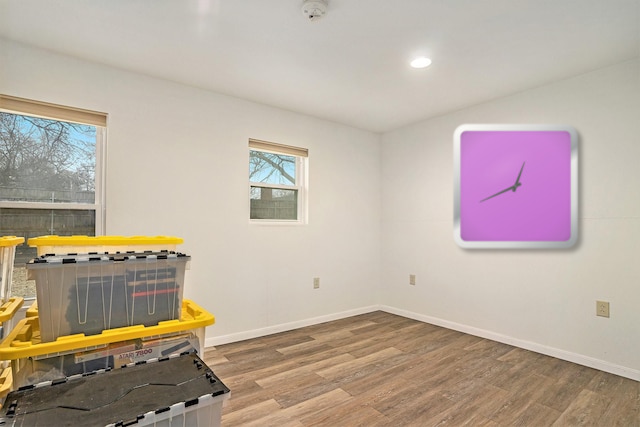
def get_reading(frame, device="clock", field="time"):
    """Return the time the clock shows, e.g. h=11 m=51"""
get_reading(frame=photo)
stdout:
h=12 m=41
